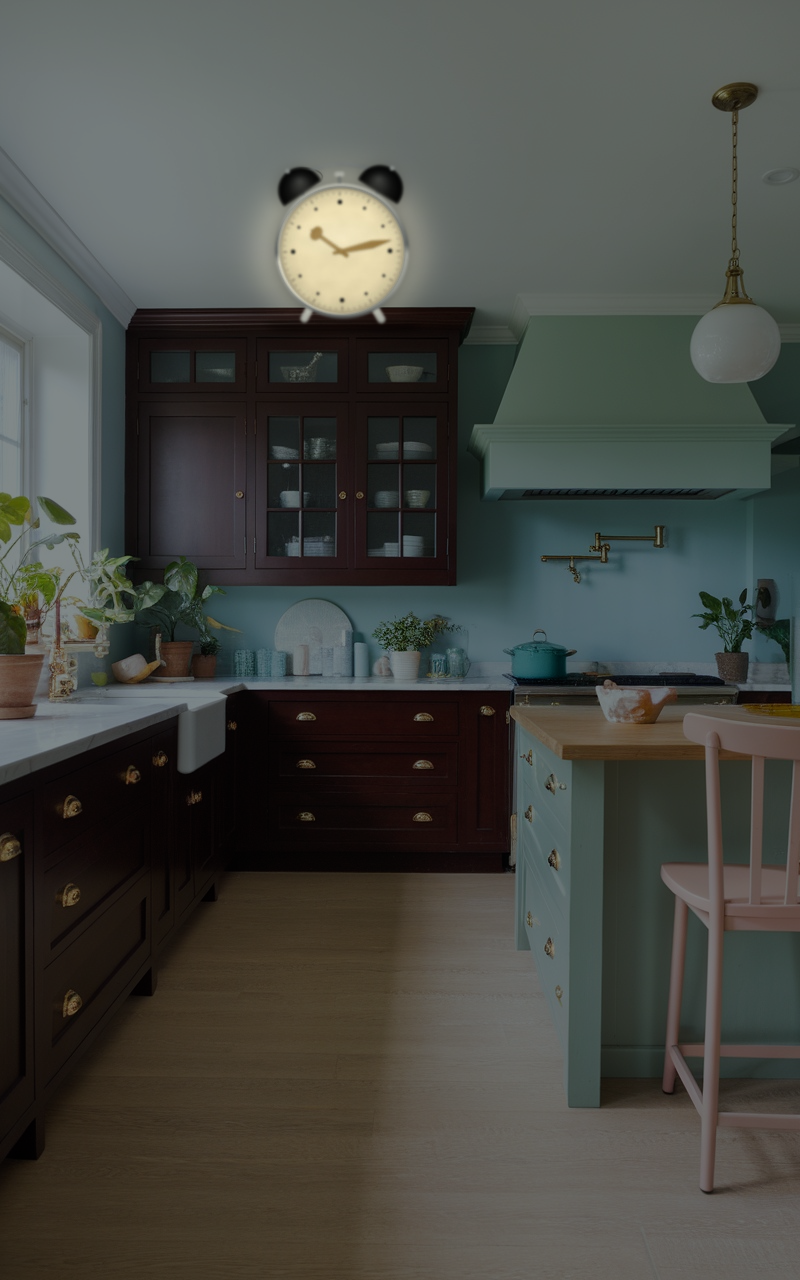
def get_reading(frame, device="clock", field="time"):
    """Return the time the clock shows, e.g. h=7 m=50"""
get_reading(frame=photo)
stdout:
h=10 m=13
